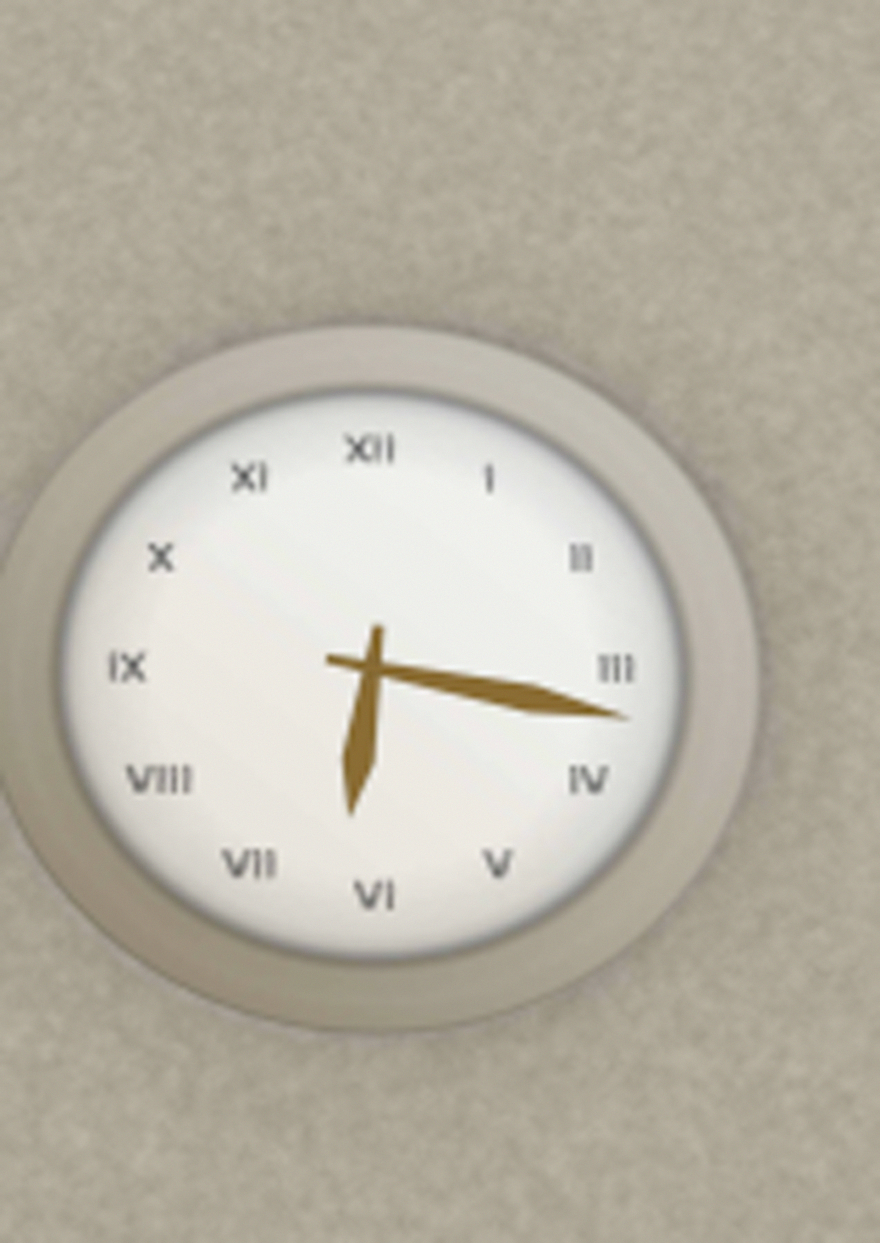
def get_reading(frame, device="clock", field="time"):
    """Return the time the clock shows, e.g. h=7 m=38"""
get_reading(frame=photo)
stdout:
h=6 m=17
